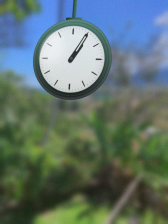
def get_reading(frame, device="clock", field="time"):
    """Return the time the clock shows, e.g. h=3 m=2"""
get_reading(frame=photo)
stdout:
h=1 m=5
